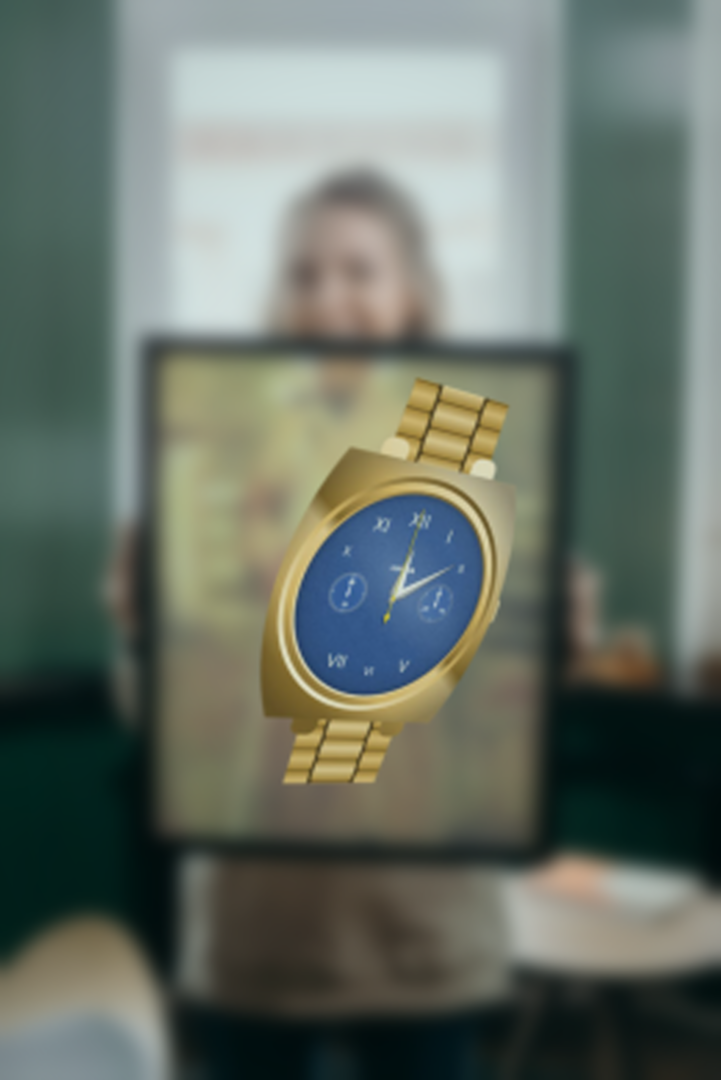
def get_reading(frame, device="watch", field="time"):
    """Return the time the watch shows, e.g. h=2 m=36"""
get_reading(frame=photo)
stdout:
h=12 m=9
